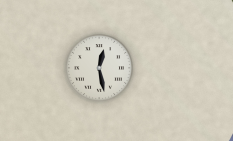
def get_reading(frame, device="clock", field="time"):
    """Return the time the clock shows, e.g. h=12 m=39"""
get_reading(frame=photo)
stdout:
h=12 m=28
